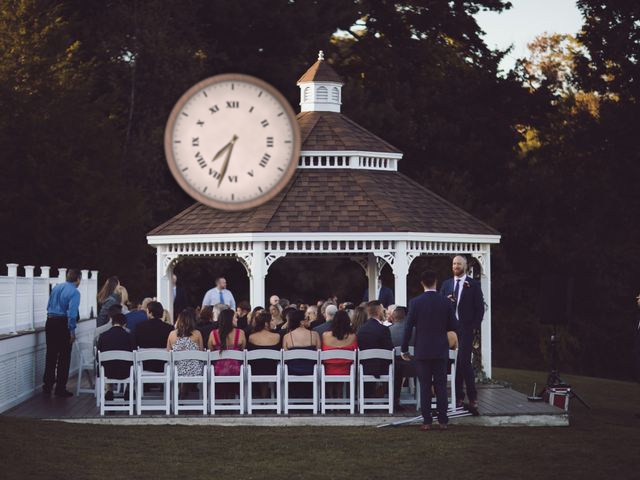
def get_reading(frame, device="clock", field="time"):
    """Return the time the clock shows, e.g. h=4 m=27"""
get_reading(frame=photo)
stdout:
h=7 m=33
